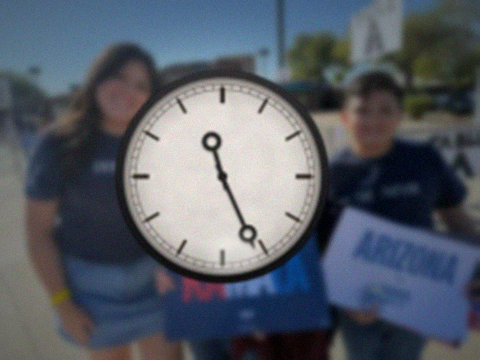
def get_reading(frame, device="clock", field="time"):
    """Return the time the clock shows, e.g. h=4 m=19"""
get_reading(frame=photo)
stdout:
h=11 m=26
